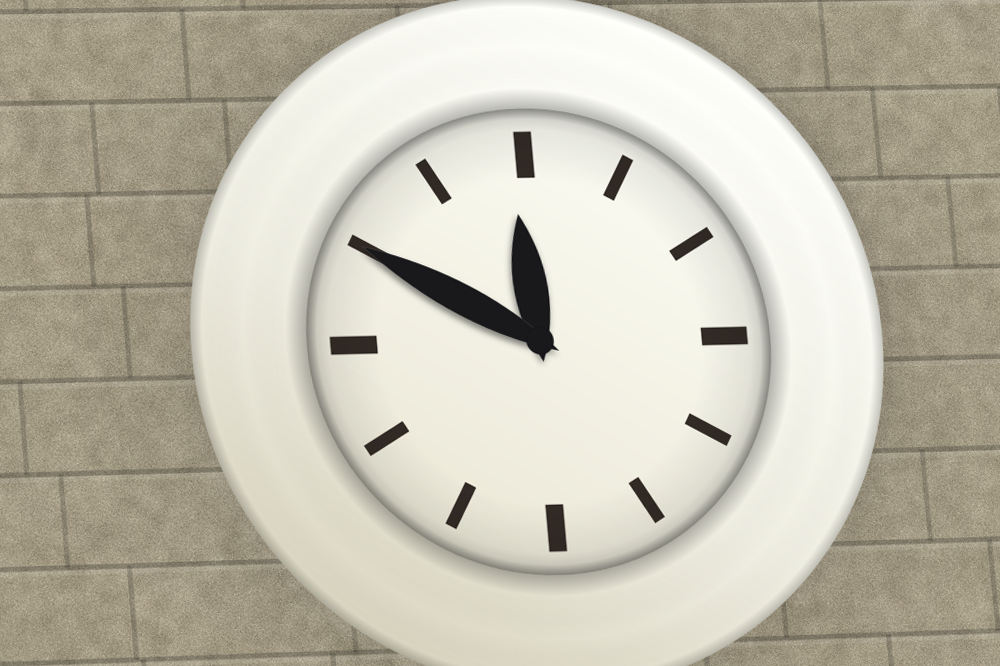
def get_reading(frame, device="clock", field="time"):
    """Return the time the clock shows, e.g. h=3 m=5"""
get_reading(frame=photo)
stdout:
h=11 m=50
